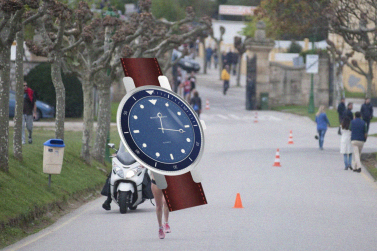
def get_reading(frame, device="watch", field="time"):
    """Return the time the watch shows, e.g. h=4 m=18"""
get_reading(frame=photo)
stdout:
h=12 m=17
